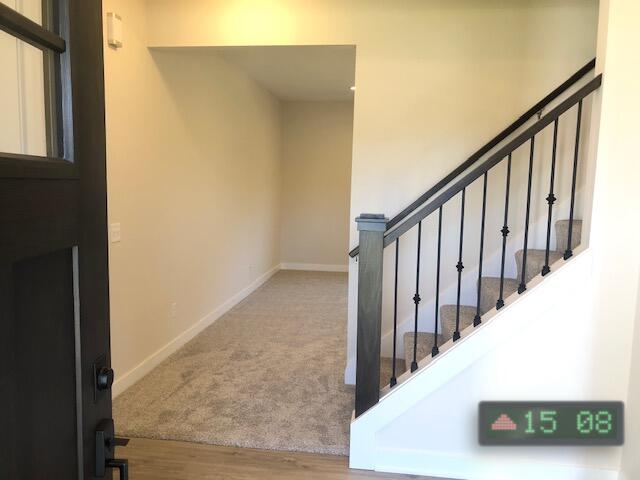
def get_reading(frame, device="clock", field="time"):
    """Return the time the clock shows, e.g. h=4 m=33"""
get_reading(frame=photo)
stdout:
h=15 m=8
